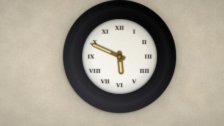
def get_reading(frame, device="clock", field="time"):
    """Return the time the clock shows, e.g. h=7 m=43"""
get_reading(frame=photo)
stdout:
h=5 m=49
